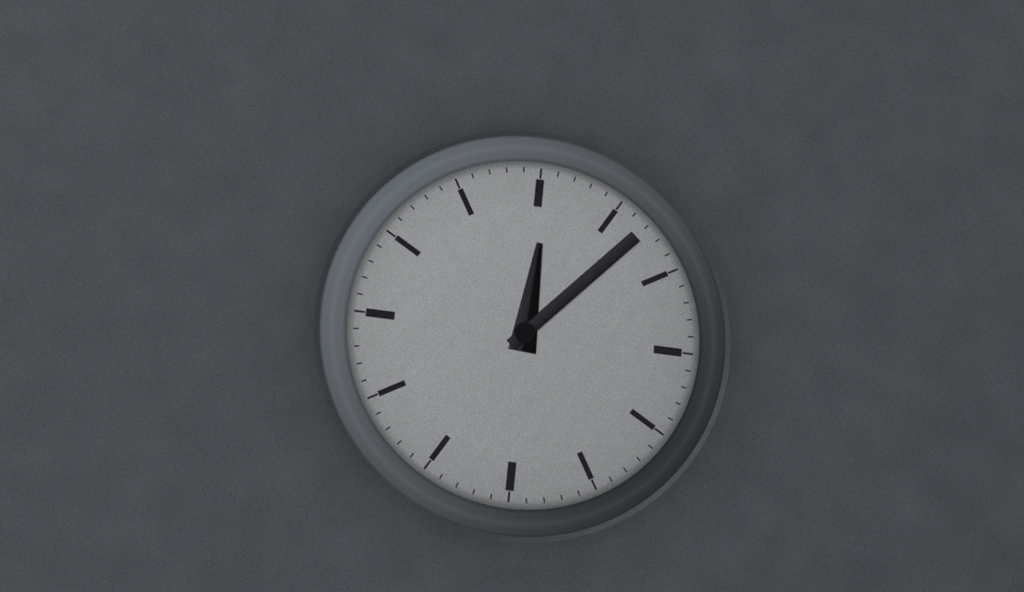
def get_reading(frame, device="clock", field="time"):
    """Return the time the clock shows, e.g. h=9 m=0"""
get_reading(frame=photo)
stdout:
h=12 m=7
